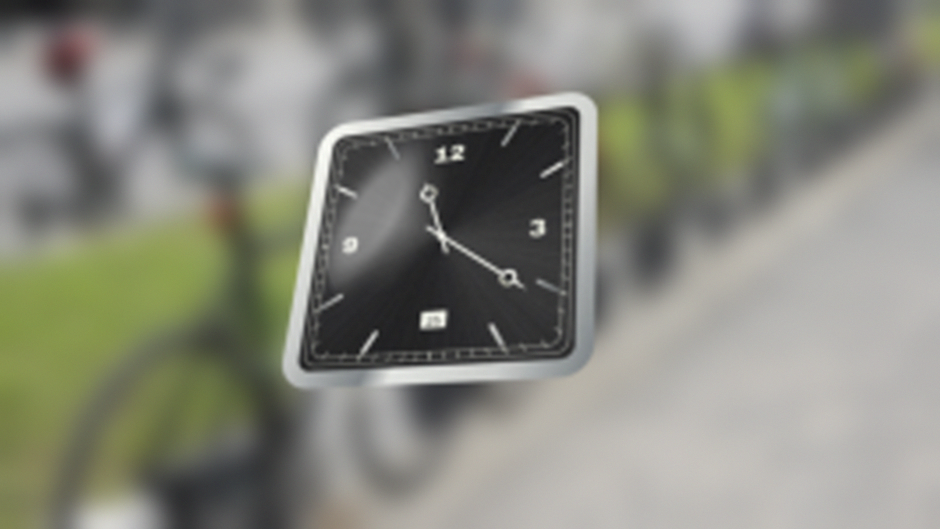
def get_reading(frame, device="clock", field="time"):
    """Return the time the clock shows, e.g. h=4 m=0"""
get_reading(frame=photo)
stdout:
h=11 m=21
